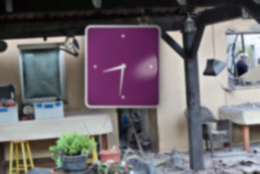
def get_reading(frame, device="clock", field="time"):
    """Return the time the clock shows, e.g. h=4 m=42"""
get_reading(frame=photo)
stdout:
h=8 m=31
